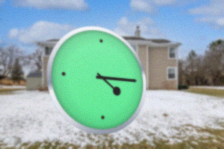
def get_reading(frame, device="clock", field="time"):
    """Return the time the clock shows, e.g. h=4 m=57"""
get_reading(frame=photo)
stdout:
h=4 m=15
